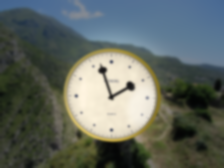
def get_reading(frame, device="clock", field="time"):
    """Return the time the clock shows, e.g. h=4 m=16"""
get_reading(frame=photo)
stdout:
h=1 m=57
